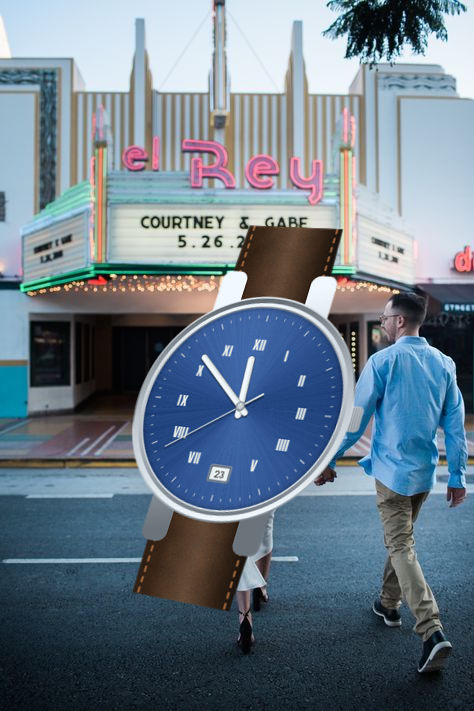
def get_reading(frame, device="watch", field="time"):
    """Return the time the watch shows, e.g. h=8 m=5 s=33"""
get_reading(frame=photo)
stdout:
h=11 m=51 s=39
